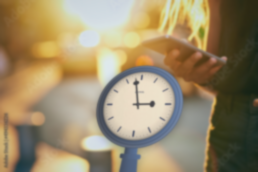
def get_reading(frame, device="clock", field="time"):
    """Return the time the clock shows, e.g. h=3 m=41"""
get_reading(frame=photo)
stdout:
h=2 m=58
